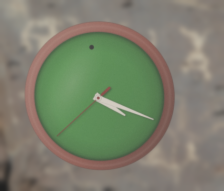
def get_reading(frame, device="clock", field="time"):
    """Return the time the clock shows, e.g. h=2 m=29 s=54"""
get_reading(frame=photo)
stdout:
h=4 m=19 s=39
